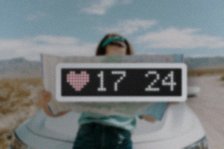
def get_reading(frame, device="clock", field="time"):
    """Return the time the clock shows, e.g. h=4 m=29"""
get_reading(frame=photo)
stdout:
h=17 m=24
